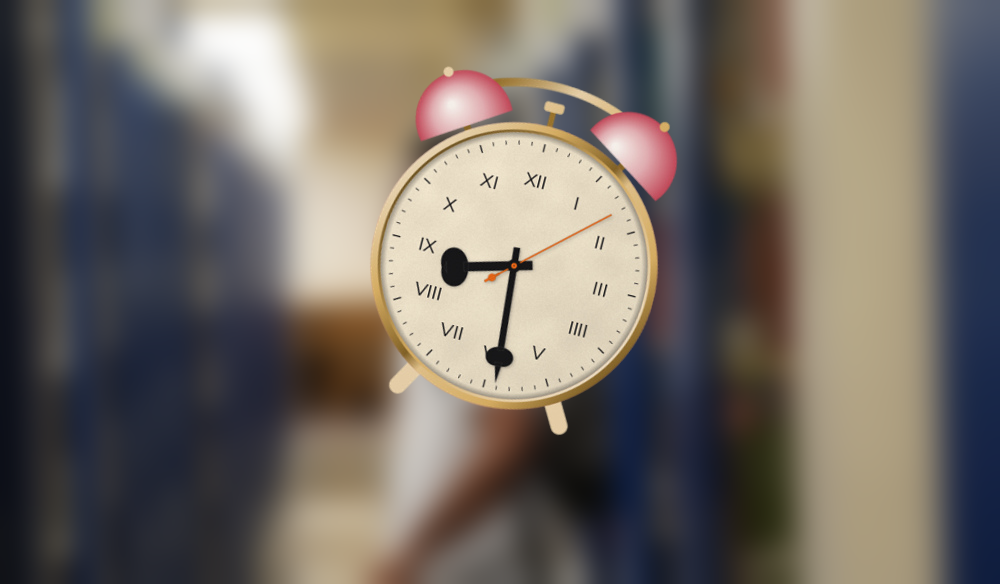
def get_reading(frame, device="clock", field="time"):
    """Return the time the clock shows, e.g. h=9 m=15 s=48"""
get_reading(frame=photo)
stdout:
h=8 m=29 s=8
